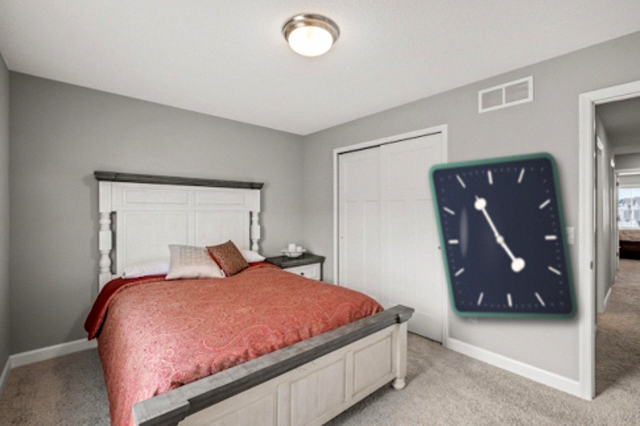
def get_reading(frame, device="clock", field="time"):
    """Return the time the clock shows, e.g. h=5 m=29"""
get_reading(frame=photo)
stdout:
h=4 m=56
